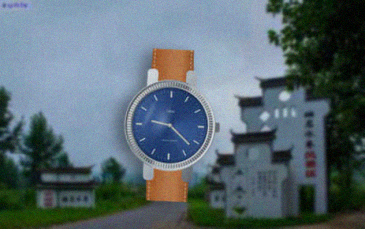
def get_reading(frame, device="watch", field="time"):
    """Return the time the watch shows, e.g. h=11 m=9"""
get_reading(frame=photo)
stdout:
h=9 m=22
